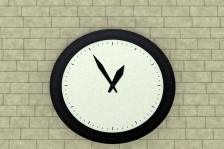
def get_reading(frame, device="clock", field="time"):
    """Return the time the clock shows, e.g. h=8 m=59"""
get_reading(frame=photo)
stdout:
h=12 m=55
